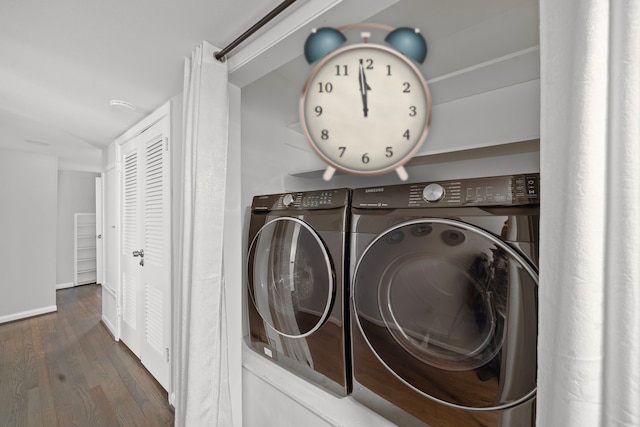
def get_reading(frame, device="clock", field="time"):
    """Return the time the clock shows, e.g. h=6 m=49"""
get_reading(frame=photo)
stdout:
h=11 m=59
